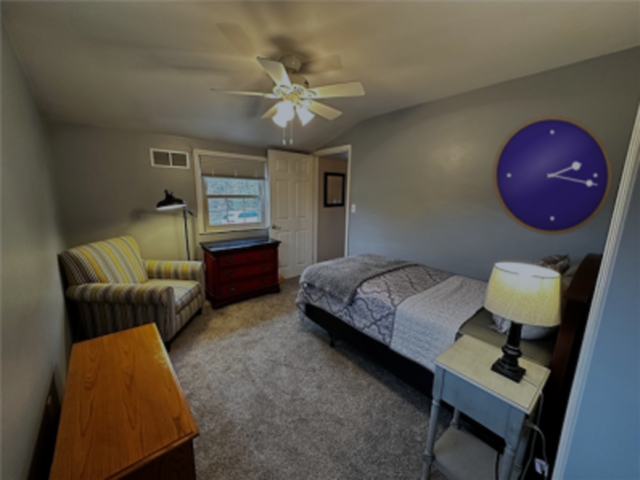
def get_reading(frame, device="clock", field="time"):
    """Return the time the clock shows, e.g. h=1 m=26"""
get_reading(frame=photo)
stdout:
h=2 m=17
